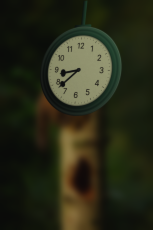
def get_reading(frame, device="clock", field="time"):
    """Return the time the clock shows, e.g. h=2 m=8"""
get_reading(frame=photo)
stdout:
h=8 m=38
